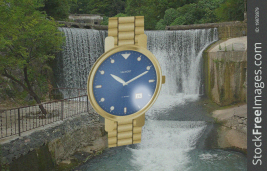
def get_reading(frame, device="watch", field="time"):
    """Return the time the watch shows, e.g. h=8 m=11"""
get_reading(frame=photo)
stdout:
h=10 m=11
